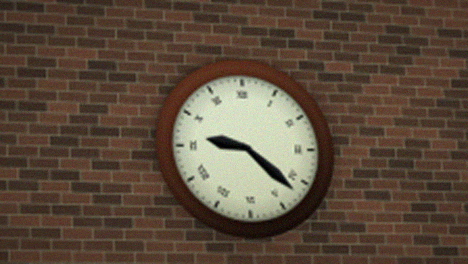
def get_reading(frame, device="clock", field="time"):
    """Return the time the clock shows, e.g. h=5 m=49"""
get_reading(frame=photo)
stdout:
h=9 m=22
